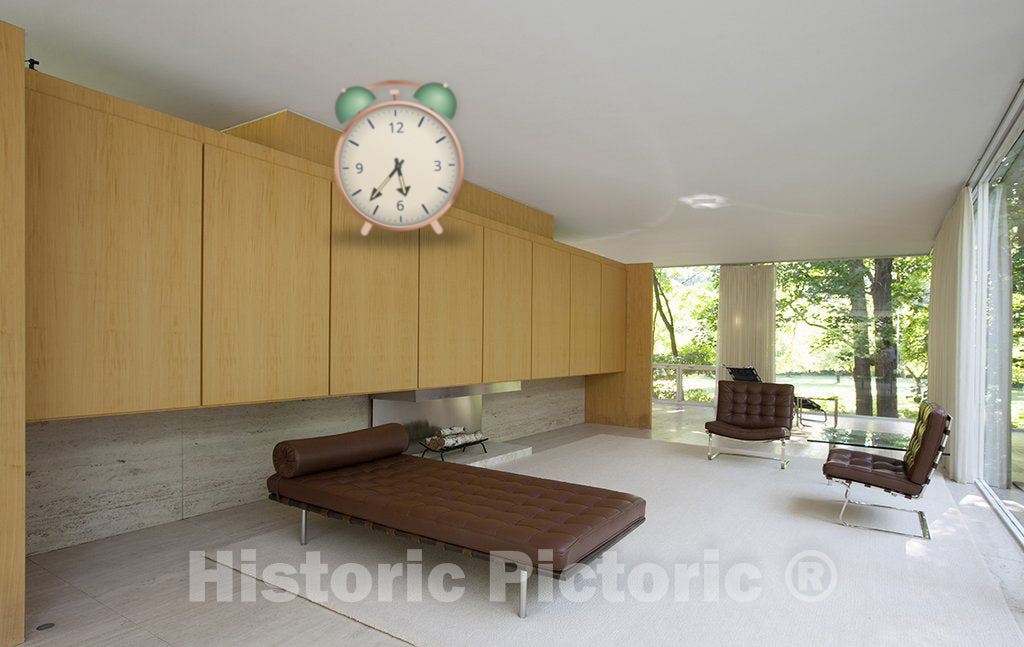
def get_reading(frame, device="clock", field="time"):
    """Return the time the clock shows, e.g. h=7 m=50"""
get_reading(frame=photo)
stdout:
h=5 m=37
